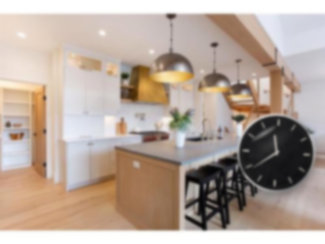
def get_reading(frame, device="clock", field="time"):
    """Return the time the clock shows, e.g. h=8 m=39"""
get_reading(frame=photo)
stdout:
h=11 m=39
